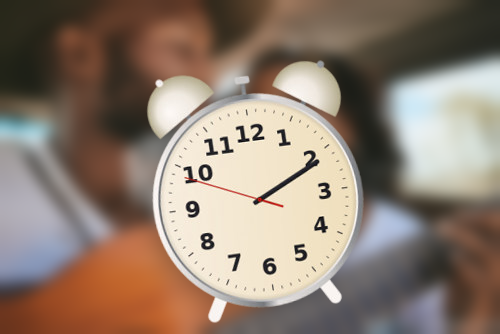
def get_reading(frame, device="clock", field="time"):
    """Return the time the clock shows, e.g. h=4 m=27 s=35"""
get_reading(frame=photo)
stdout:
h=2 m=10 s=49
